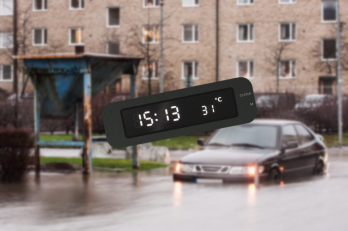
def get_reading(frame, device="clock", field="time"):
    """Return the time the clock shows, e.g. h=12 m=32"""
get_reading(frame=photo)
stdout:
h=15 m=13
